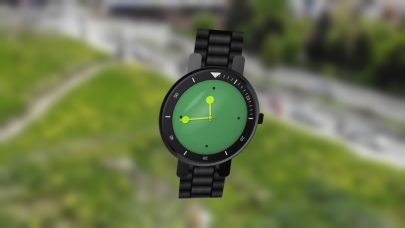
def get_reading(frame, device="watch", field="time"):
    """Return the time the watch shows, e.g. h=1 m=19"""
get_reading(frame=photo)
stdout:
h=11 m=44
